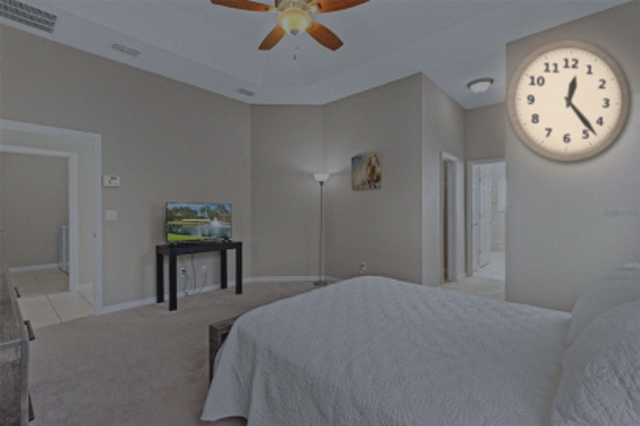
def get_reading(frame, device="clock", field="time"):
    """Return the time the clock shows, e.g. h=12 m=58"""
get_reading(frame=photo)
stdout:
h=12 m=23
